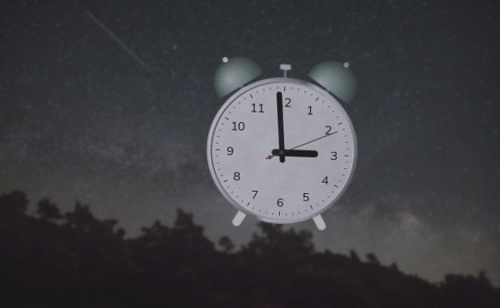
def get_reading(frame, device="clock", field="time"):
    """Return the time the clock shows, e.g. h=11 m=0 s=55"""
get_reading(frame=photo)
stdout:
h=2 m=59 s=11
